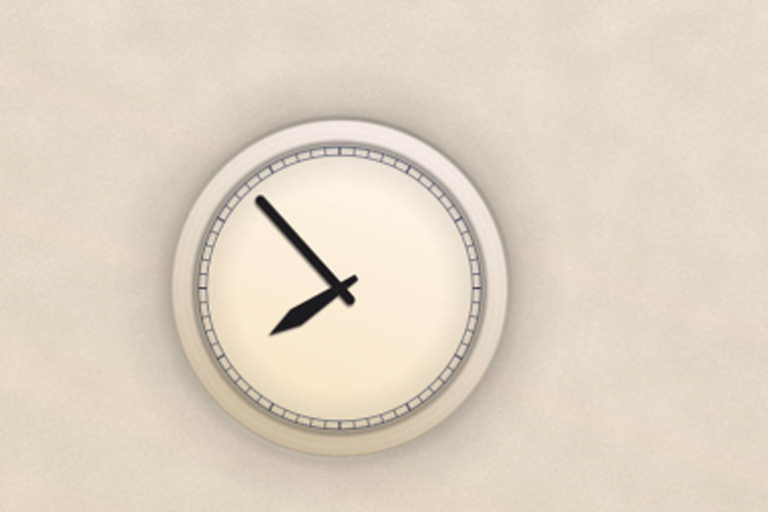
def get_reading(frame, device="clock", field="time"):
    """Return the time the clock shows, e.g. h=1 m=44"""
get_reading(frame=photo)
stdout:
h=7 m=53
